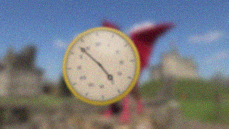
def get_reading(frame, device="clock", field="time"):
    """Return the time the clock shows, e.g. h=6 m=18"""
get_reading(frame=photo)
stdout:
h=4 m=53
